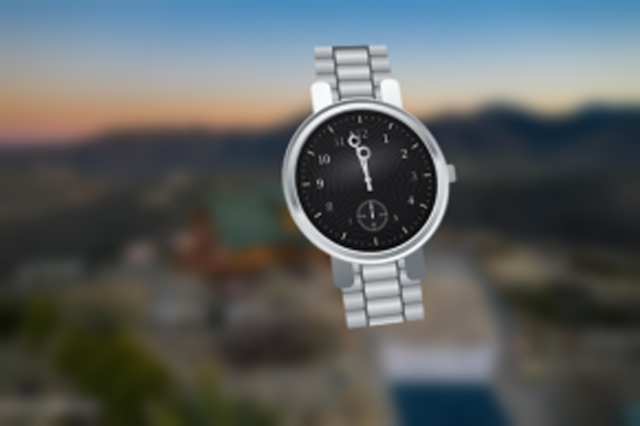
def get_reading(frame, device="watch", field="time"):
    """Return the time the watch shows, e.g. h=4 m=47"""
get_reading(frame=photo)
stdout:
h=11 m=58
